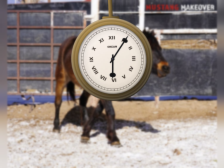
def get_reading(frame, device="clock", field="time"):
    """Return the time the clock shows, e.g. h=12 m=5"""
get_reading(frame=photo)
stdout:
h=6 m=6
